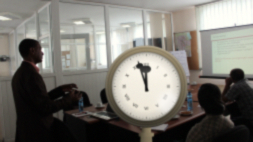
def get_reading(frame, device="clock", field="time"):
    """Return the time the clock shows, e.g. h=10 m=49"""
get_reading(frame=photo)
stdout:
h=11 m=57
